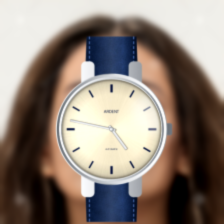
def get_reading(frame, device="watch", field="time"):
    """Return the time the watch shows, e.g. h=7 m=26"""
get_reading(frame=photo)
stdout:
h=4 m=47
